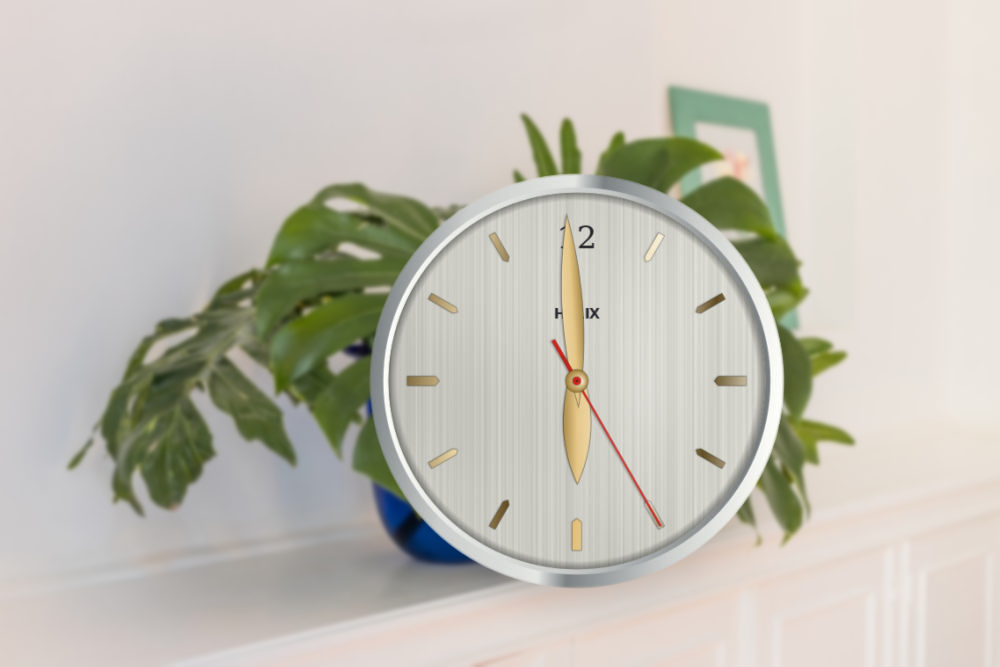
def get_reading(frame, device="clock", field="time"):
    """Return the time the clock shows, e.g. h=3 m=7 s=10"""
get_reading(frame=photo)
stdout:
h=5 m=59 s=25
